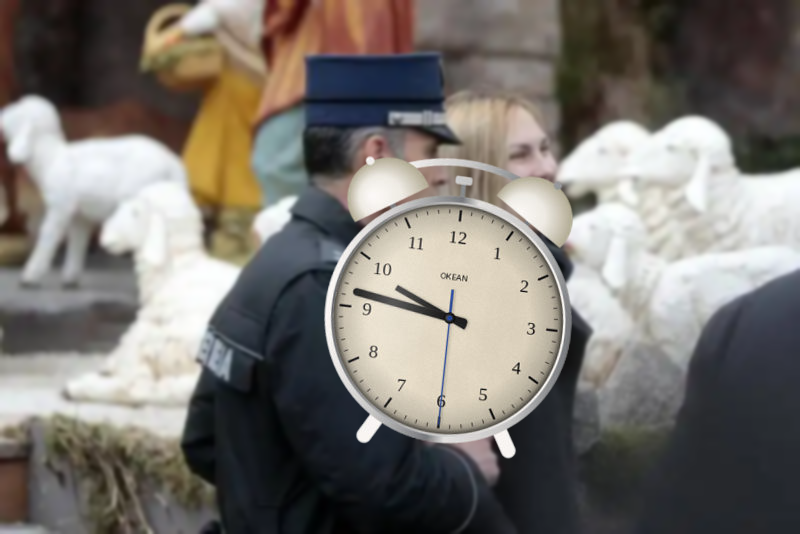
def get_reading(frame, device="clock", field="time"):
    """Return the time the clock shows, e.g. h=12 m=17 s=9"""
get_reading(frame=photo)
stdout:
h=9 m=46 s=30
